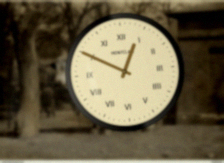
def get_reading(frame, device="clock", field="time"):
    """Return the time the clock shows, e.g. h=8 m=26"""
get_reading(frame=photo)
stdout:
h=12 m=50
